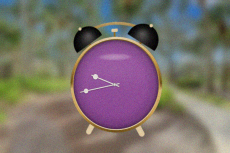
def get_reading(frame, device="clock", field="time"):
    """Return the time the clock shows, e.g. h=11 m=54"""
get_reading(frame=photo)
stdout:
h=9 m=43
